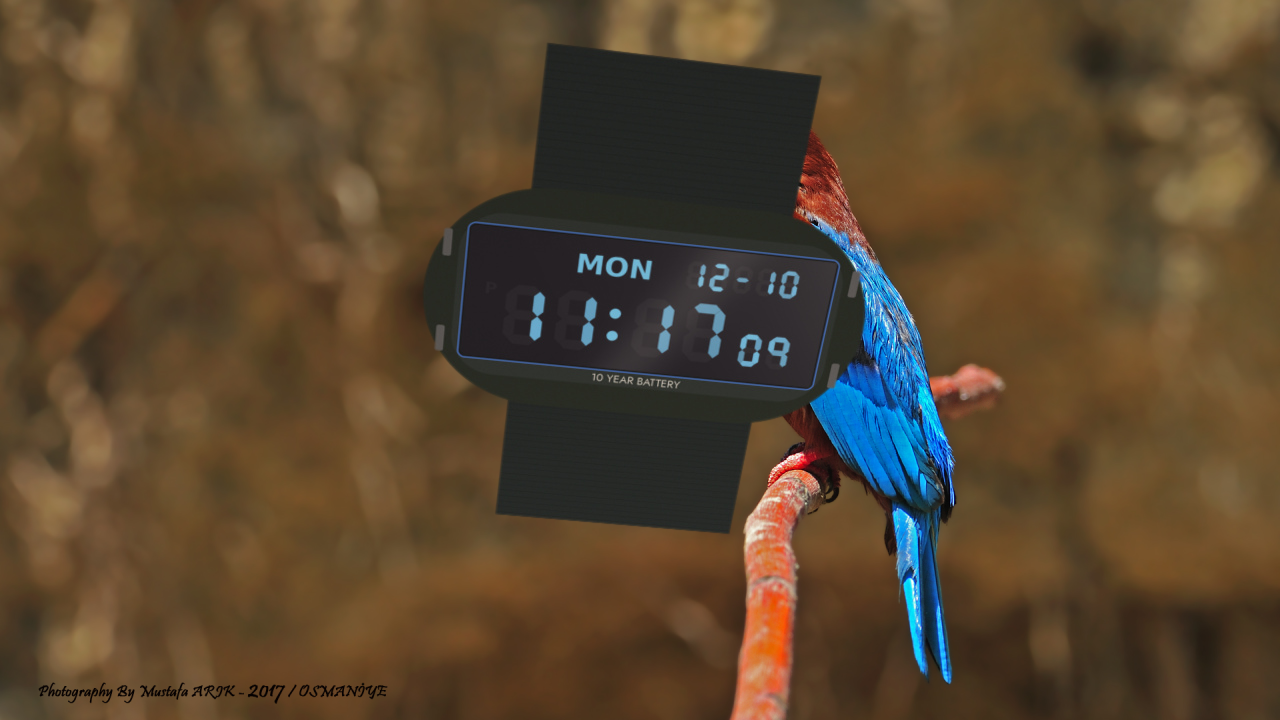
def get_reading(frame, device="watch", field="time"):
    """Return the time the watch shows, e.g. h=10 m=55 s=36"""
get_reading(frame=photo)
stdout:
h=11 m=17 s=9
